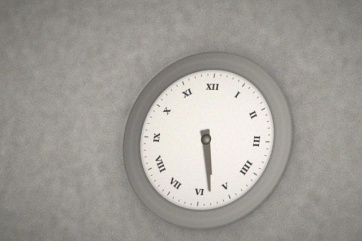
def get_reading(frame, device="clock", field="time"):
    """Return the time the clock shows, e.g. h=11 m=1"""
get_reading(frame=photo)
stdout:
h=5 m=28
